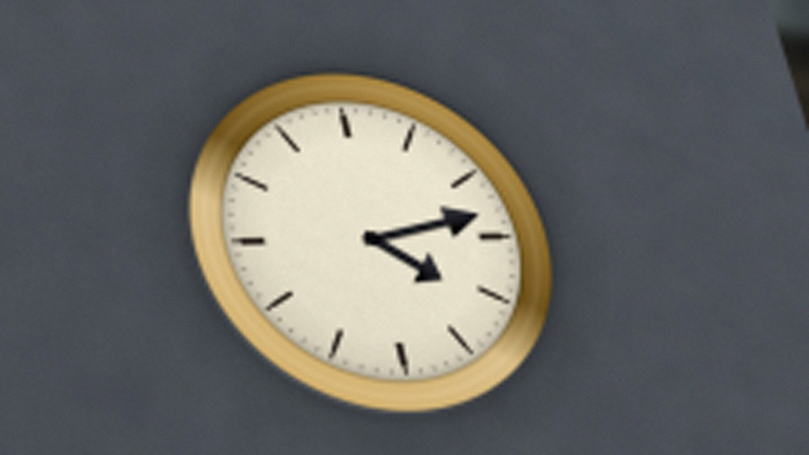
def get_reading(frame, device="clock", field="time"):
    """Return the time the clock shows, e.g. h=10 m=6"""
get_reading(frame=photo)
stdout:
h=4 m=13
